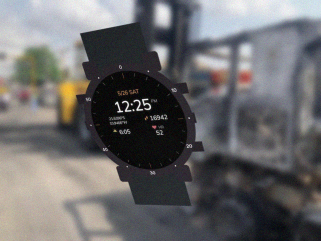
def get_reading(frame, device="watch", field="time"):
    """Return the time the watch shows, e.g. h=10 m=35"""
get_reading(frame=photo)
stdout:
h=12 m=25
